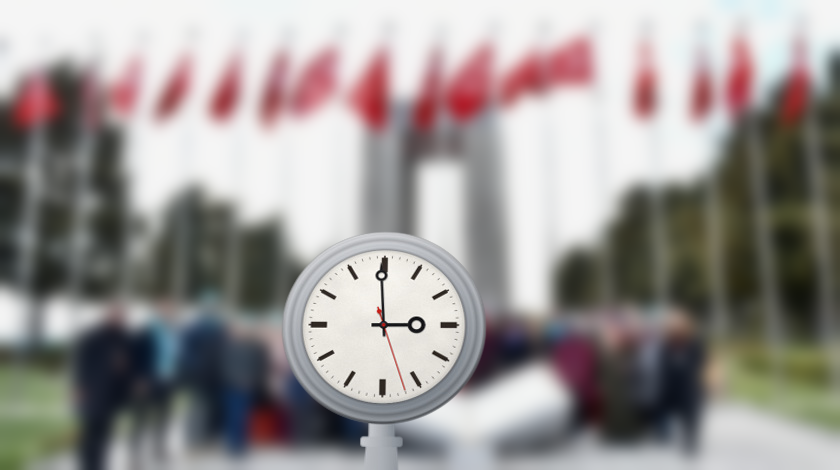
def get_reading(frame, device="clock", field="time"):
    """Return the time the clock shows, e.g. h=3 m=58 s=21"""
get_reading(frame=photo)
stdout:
h=2 m=59 s=27
